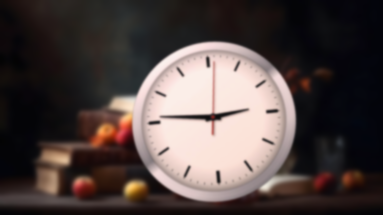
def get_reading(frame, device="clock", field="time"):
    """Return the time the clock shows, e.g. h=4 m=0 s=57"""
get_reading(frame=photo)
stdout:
h=2 m=46 s=1
